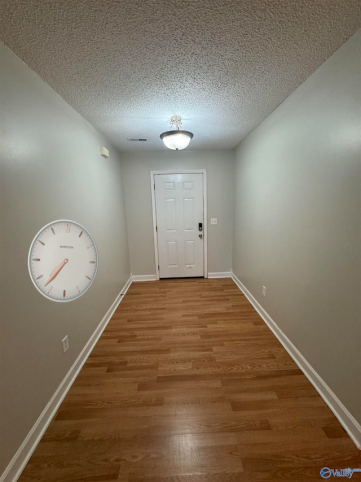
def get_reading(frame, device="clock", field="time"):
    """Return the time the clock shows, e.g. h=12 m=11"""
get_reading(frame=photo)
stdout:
h=7 m=37
